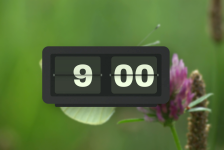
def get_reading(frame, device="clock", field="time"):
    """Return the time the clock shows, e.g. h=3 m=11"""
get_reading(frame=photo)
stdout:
h=9 m=0
